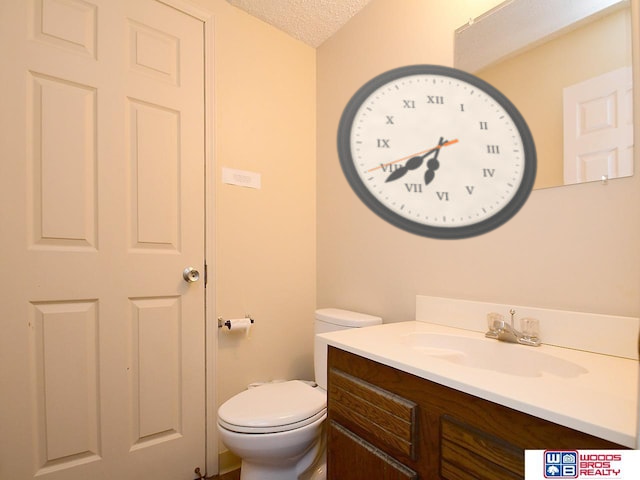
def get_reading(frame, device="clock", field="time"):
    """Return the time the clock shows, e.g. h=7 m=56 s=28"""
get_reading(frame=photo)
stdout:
h=6 m=38 s=41
